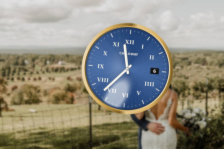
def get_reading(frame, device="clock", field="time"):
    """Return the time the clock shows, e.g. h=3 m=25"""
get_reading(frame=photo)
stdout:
h=11 m=37
